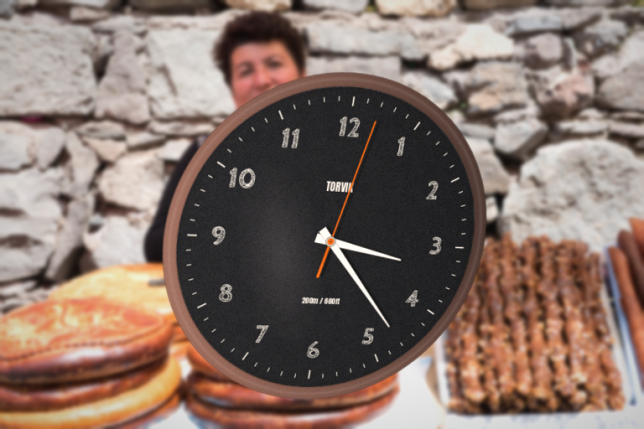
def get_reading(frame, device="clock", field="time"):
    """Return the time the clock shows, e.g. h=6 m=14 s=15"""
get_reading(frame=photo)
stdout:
h=3 m=23 s=2
